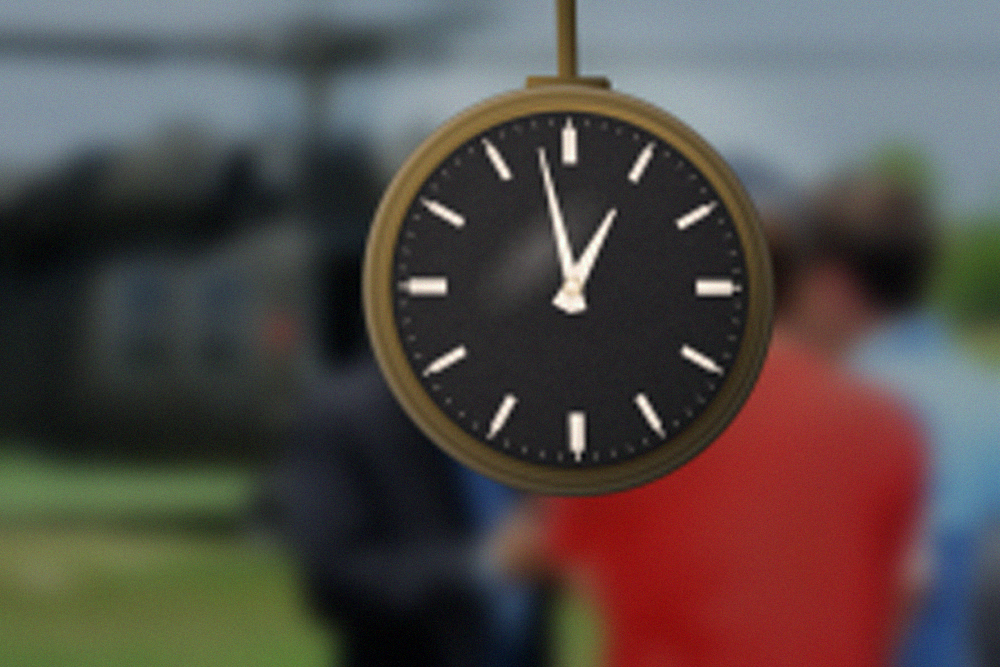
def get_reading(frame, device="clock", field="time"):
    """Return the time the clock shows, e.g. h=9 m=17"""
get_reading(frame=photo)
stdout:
h=12 m=58
